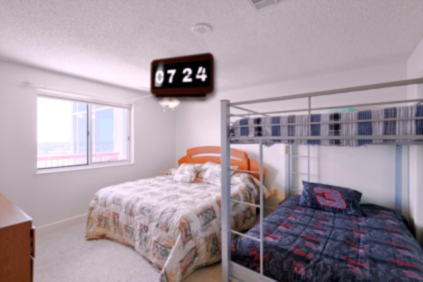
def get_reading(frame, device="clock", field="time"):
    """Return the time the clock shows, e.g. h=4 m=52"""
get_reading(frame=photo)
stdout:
h=7 m=24
